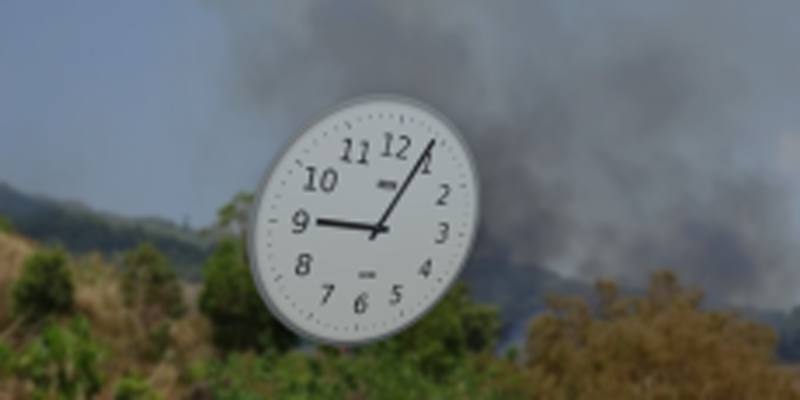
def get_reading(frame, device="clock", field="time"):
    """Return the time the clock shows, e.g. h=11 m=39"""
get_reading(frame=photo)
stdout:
h=9 m=4
